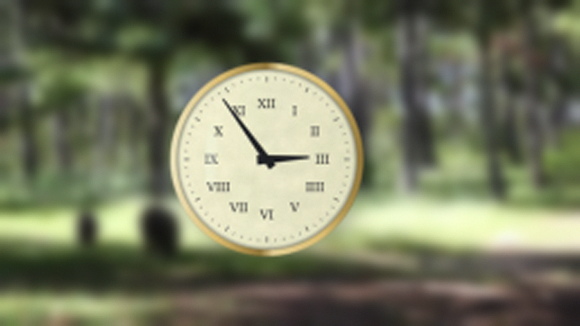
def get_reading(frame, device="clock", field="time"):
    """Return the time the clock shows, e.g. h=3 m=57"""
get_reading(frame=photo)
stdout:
h=2 m=54
